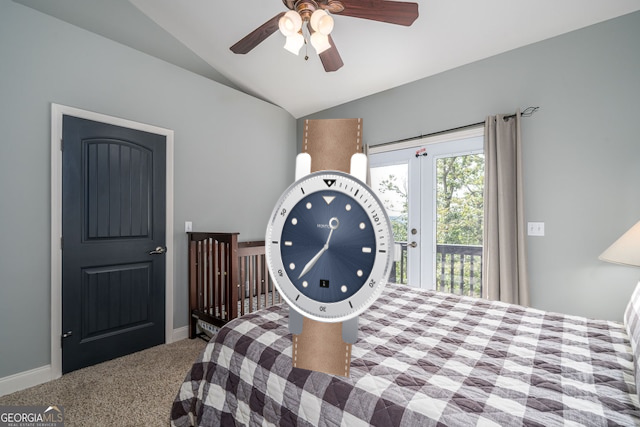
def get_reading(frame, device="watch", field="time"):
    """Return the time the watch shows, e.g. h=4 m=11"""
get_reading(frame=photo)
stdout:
h=12 m=37
